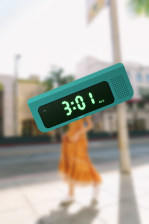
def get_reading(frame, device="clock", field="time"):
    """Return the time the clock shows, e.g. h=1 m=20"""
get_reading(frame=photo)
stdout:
h=3 m=1
